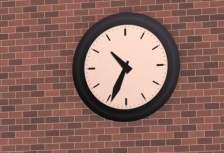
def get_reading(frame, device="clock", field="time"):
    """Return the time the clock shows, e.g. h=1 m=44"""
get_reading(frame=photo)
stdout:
h=10 m=34
